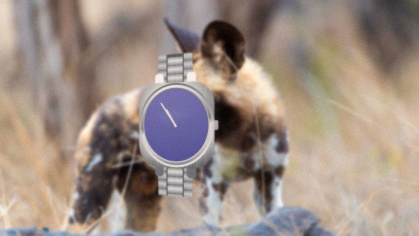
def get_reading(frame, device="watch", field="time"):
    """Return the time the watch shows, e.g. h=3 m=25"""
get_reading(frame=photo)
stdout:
h=10 m=54
